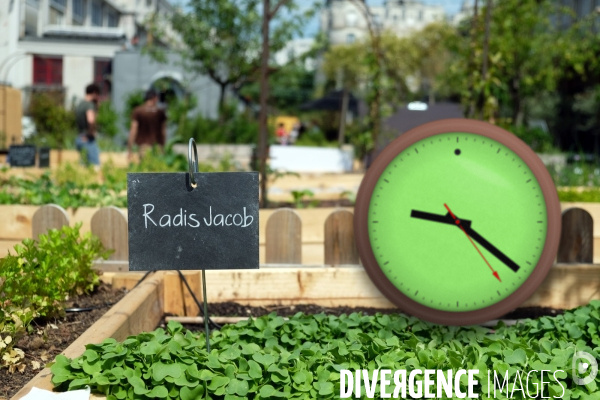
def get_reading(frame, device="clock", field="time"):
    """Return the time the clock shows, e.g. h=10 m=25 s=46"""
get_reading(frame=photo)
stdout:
h=9 m=21 s=24
